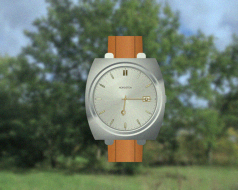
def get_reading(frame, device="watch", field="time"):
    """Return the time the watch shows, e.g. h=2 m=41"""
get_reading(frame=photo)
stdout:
h=6 m=15
